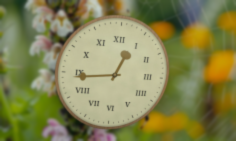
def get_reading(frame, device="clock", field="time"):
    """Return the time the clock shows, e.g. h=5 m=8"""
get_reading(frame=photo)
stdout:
h=12 m=44
